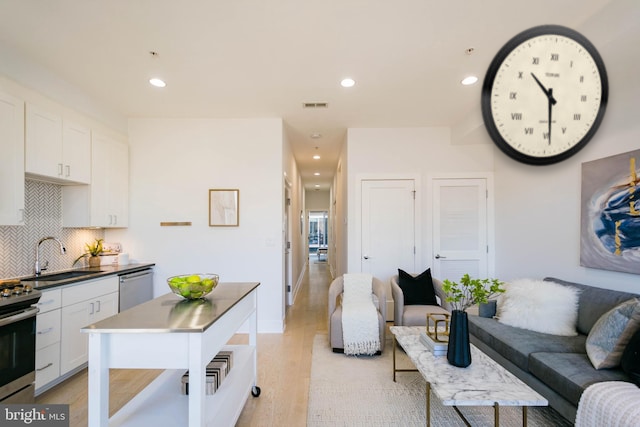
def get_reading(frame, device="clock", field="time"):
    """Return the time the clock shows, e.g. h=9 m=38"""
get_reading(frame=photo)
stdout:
h=10 m=29
